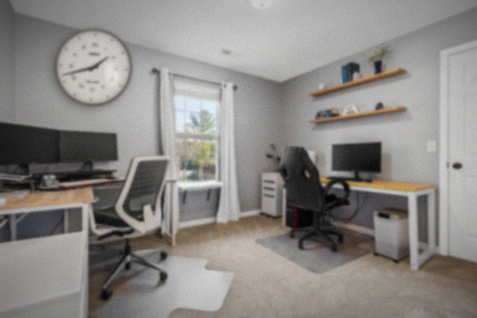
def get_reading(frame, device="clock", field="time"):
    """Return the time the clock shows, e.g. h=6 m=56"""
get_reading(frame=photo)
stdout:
h=1 m=42
